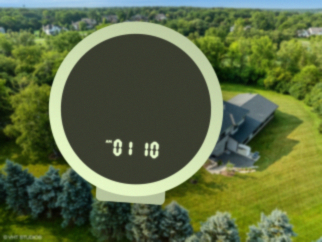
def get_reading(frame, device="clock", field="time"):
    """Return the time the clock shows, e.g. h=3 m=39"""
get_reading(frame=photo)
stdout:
h=1 m=10
